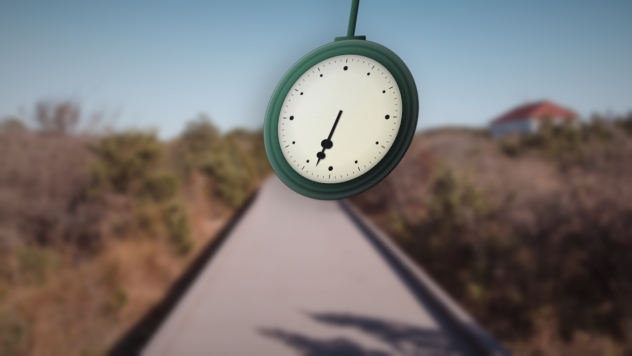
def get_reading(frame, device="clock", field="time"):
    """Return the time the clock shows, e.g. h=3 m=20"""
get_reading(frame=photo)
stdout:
h=6 m=33
